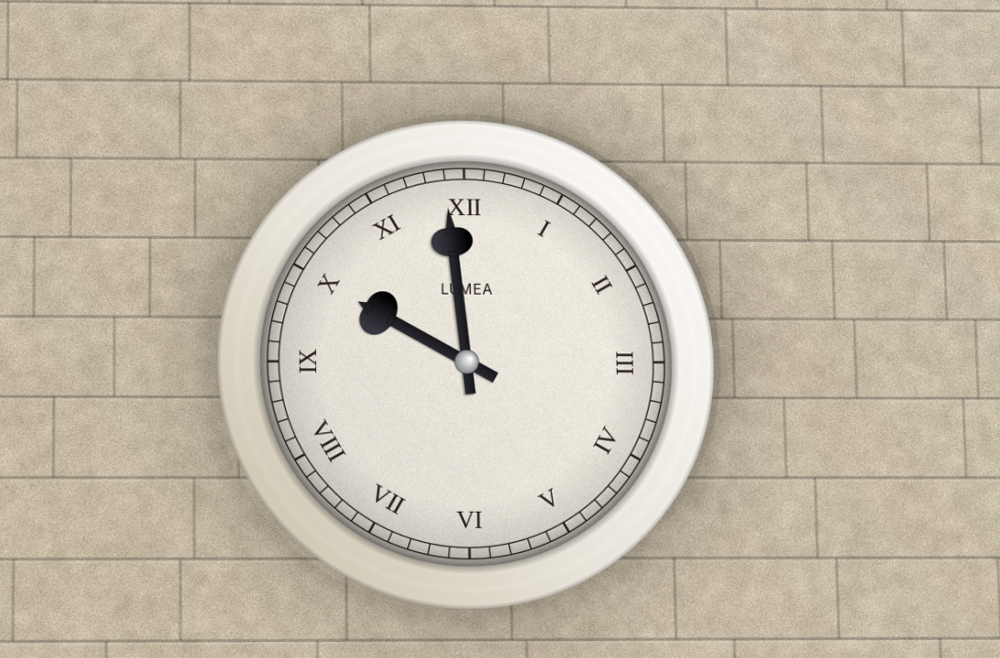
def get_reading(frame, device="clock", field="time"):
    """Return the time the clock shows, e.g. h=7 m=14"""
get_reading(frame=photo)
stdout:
h=9 m=59
